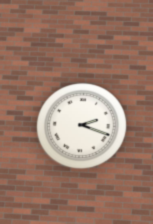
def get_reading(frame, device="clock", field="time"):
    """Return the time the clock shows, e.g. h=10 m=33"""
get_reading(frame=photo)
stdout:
h=2 m=18
